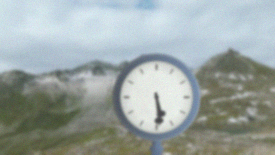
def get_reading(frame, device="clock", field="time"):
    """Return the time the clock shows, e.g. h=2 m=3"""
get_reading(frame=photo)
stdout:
h=5 m=29
